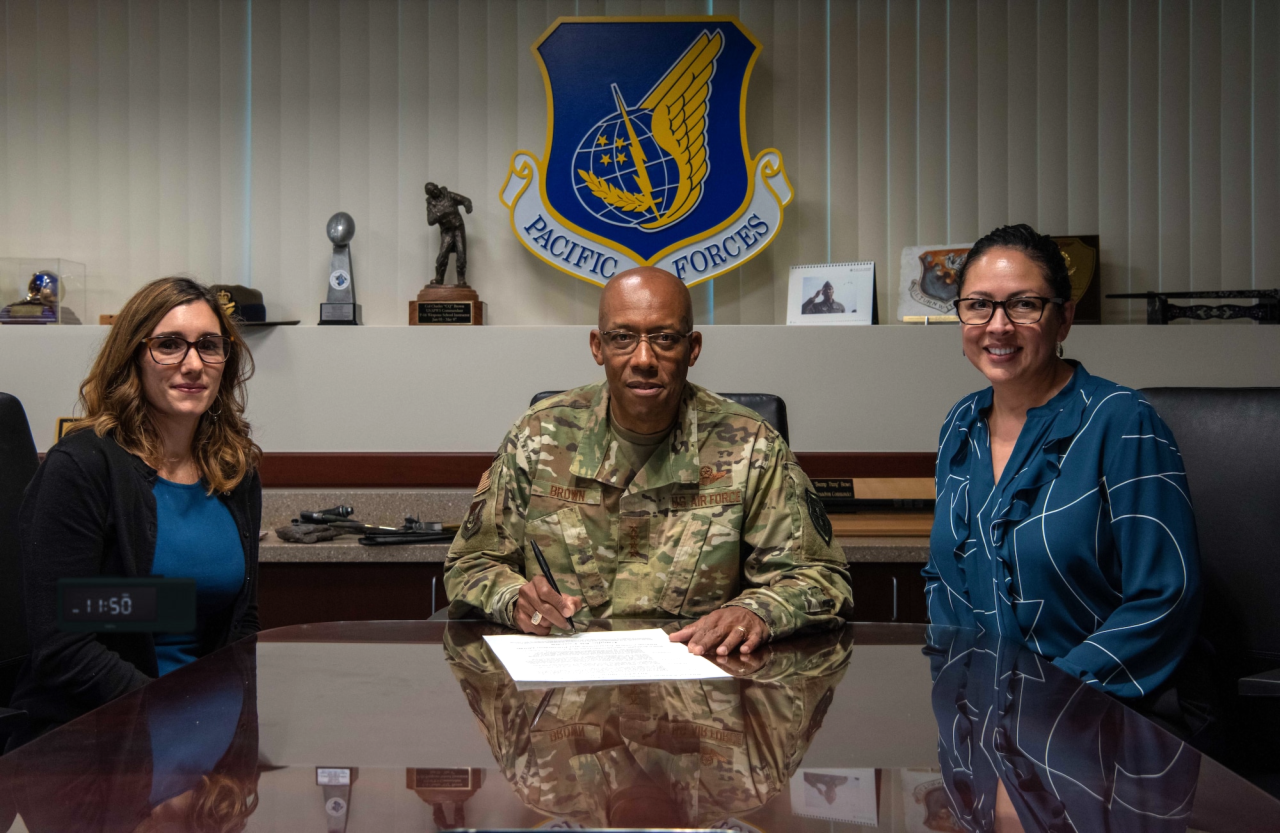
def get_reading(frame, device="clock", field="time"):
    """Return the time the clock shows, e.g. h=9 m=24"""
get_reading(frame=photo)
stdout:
h=11 m=50
